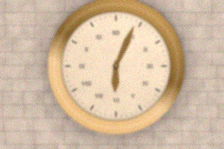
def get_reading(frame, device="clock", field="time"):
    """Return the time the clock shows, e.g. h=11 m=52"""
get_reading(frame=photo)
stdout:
h=6 m=4
